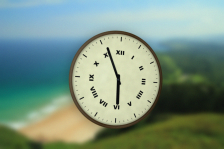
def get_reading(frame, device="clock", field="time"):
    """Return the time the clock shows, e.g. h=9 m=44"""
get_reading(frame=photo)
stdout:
h=5 m=56
